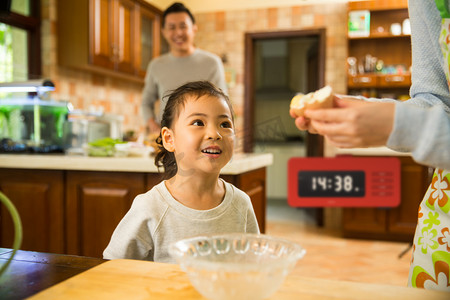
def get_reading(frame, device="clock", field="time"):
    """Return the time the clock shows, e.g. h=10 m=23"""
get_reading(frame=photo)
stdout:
h=14 m=38
